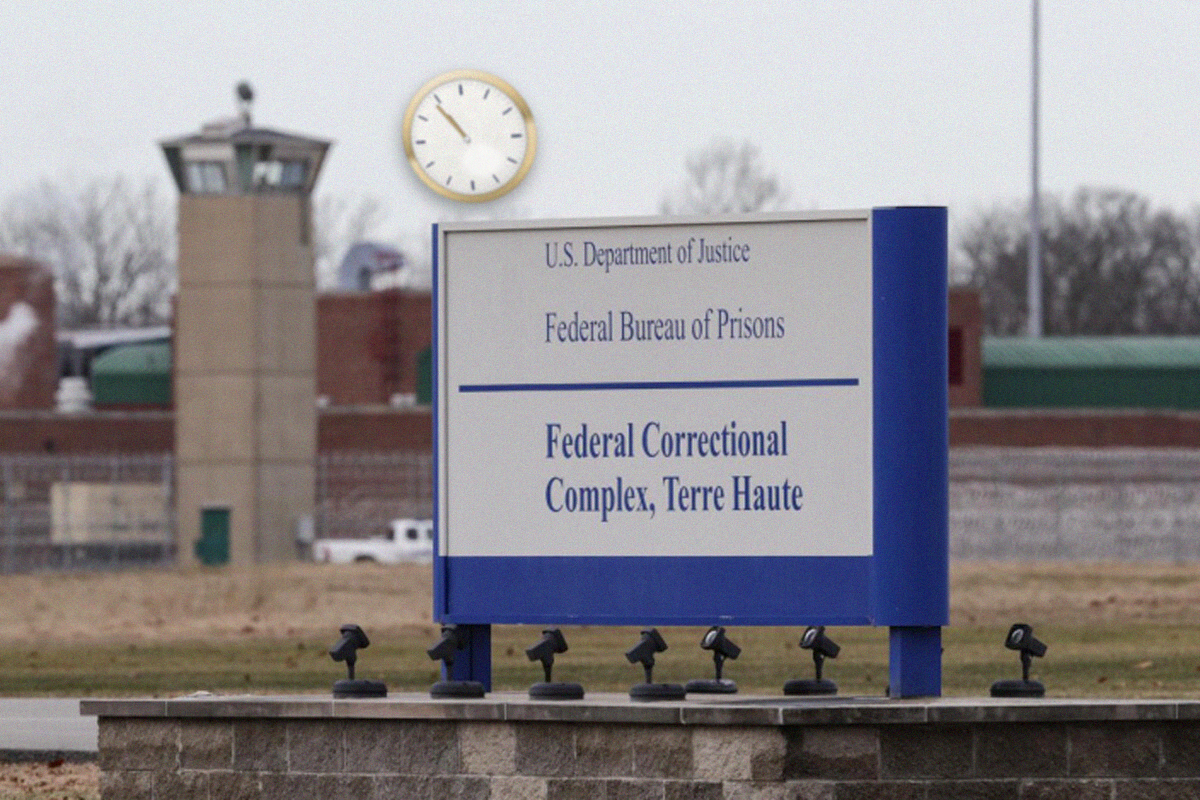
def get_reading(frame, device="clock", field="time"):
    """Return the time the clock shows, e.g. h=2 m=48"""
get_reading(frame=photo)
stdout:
h=10 m=54
